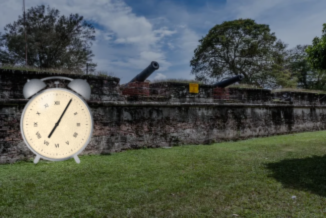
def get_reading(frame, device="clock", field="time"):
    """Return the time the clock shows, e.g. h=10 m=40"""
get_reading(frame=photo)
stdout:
h=7 m=5
